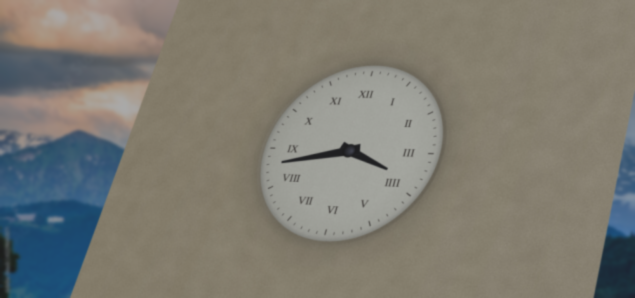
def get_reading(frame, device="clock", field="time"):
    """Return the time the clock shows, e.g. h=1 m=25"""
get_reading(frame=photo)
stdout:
h=3 m=43
